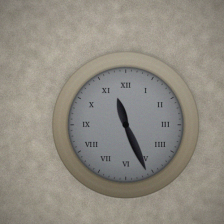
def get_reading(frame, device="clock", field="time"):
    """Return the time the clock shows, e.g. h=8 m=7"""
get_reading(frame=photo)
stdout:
h=11 m=26
